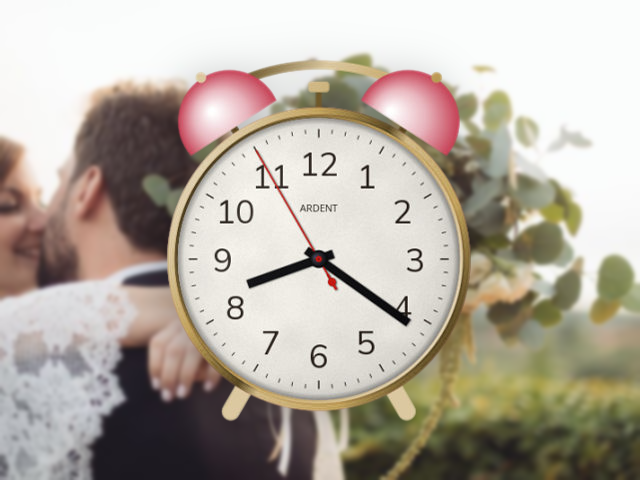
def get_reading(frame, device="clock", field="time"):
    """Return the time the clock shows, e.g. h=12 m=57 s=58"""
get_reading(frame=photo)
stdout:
h=8 m=20 s=55
